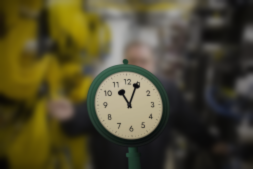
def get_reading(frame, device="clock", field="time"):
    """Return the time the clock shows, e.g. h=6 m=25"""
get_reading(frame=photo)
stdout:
h=11 m=4
